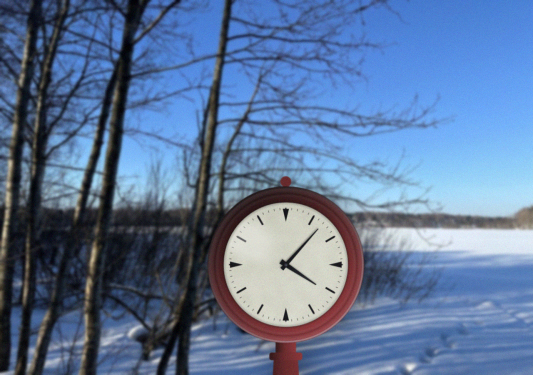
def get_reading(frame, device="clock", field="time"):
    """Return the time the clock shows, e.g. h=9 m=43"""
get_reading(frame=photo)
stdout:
h=4 m=7
